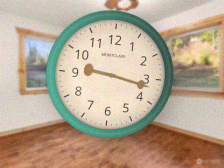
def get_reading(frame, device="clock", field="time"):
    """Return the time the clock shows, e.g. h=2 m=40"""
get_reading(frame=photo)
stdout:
h=9 m=17
